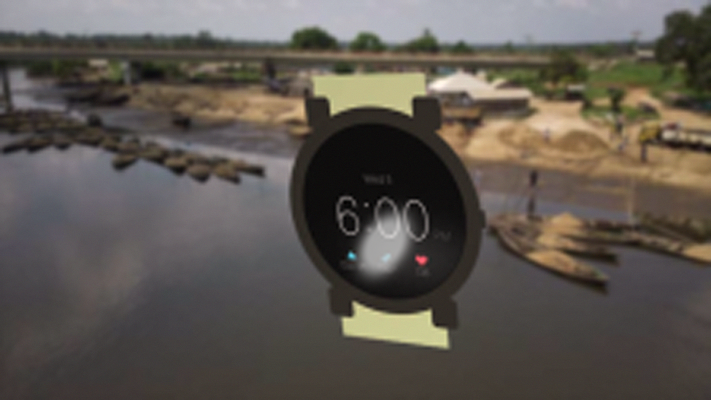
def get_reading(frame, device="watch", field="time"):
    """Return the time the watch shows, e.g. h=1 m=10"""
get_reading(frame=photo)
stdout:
h=6 m=0
